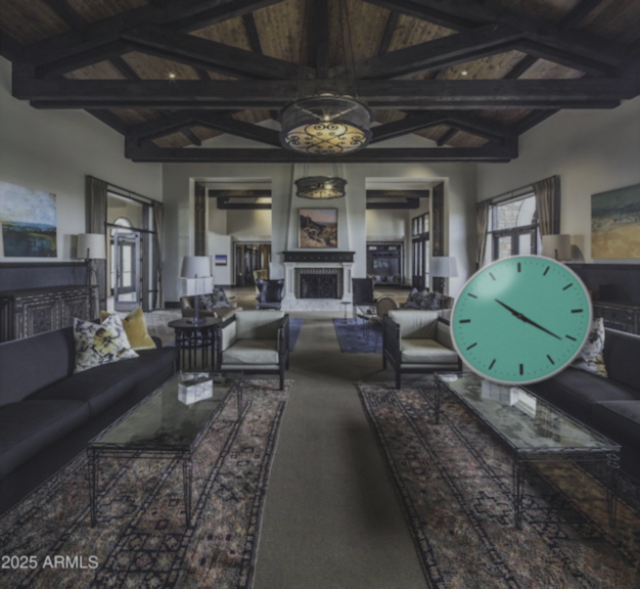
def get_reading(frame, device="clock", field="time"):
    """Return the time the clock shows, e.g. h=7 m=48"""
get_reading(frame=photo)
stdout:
h=10 m=21
